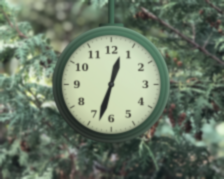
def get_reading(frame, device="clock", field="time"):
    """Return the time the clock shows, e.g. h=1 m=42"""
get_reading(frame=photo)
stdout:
h=12 m=33
